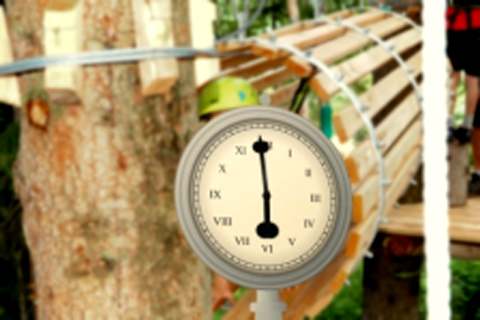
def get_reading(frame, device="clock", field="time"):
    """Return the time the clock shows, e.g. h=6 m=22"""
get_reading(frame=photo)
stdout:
h=5 m=59
